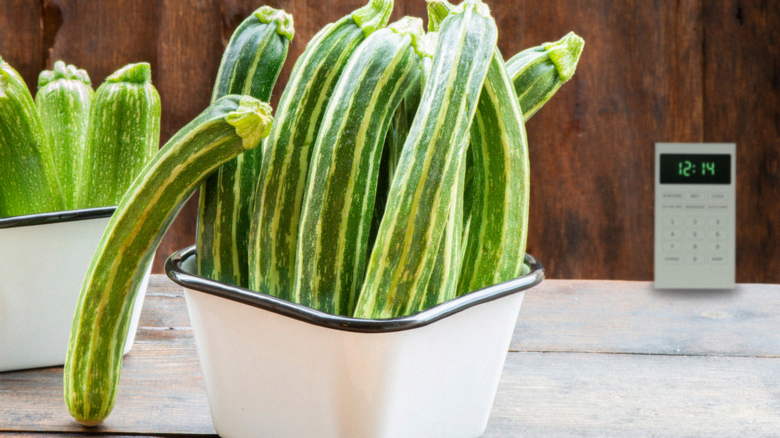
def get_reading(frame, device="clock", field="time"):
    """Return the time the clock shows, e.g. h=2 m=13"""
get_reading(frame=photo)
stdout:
h=12 m=14
